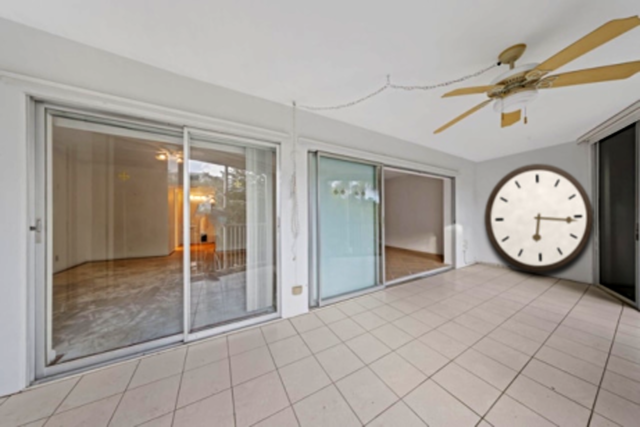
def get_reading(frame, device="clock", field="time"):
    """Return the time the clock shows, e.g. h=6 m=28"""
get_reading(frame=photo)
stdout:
h=6 m=16
